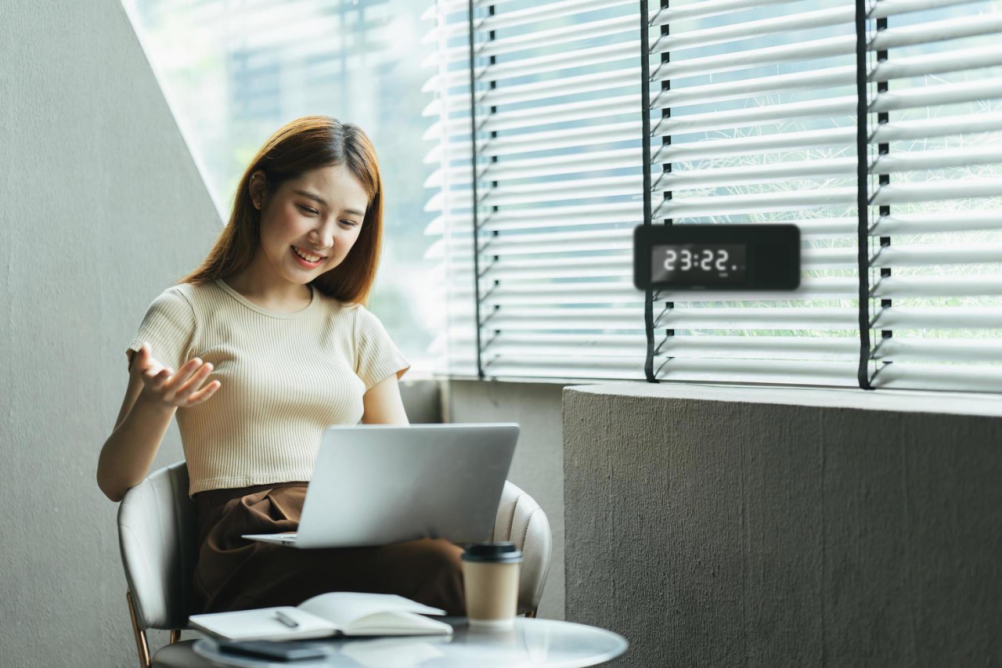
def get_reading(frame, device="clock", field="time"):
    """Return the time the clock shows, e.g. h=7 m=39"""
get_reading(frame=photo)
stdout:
h=23 m=22
